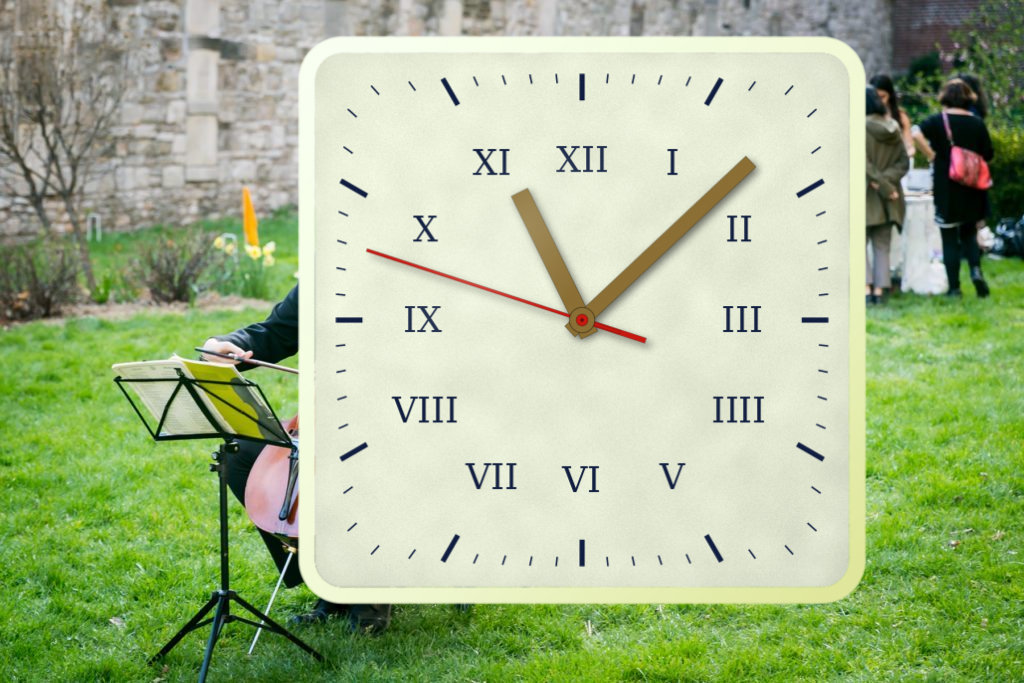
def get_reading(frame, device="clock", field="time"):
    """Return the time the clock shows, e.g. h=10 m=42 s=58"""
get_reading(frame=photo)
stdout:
h=11 m=7 s=48
